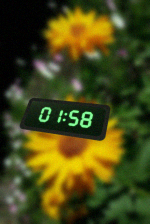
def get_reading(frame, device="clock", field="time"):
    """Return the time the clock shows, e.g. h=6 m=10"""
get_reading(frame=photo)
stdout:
h=1 m=58
